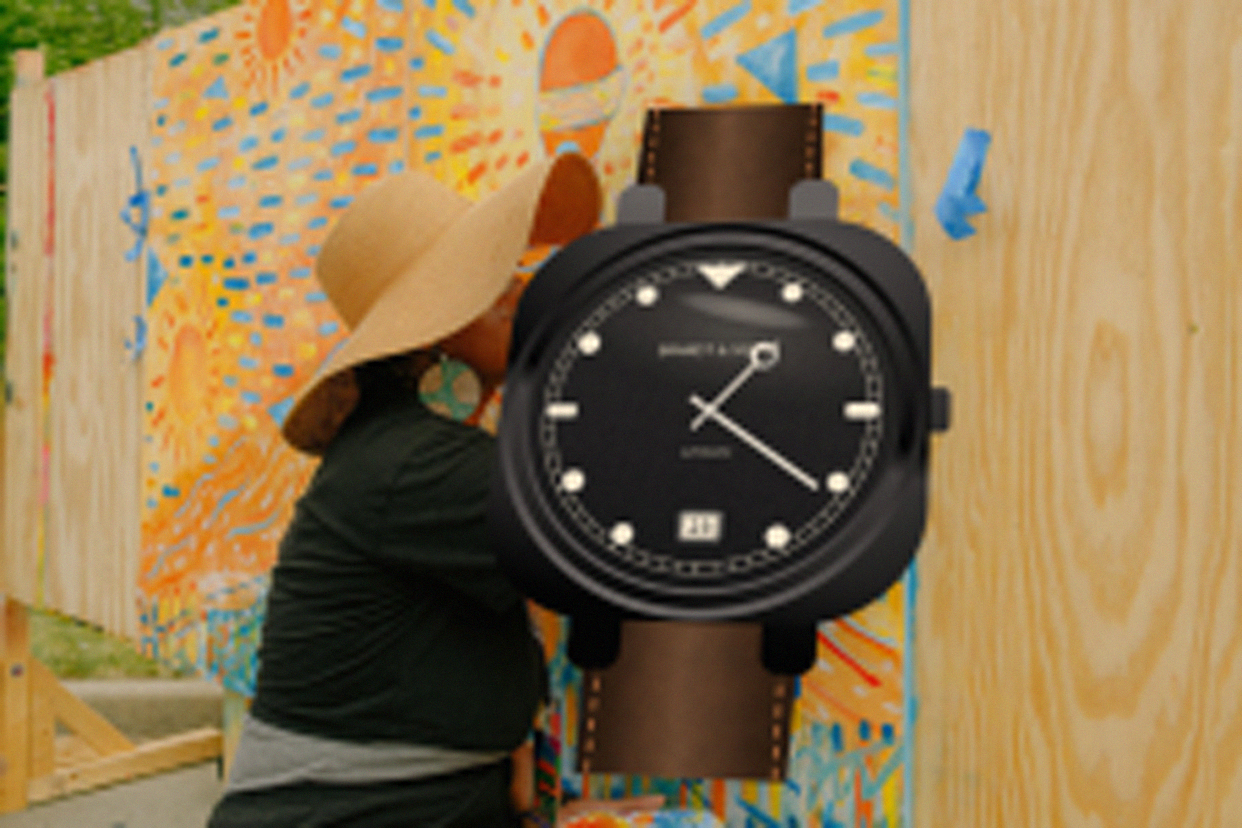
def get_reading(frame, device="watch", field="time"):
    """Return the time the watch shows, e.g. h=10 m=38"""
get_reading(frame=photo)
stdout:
h=1 m=21
